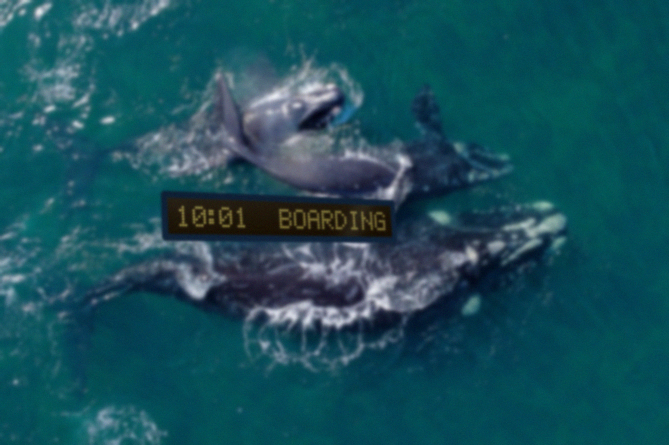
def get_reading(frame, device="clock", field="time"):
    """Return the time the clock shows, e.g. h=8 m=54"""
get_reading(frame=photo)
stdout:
h=10 m=1
